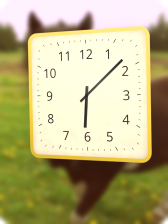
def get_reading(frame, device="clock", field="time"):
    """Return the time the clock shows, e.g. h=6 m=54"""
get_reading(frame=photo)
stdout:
h=6 m=8
